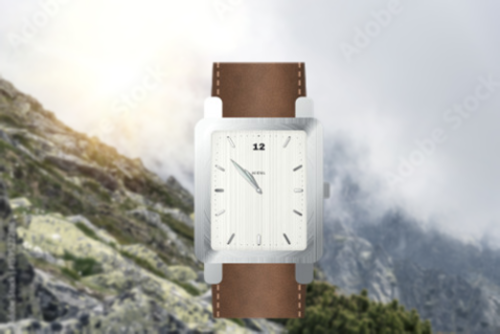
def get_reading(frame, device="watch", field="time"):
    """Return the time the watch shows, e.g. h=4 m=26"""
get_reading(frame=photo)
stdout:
h=10 m=53
